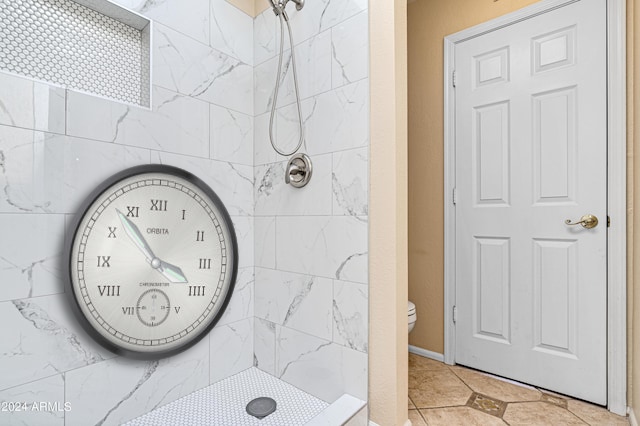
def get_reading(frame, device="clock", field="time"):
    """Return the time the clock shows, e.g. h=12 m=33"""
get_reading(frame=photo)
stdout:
h=3 m=53
